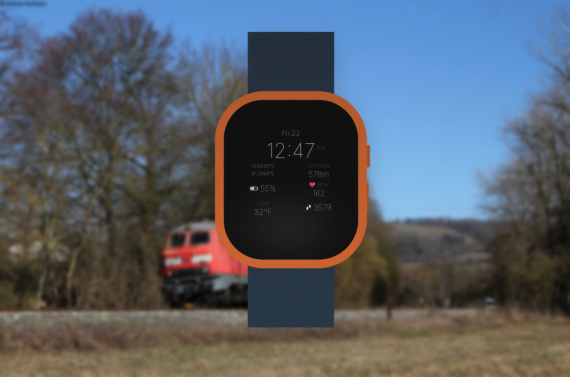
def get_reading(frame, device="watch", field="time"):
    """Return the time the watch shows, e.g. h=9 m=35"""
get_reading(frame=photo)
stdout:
h=12 m=47
